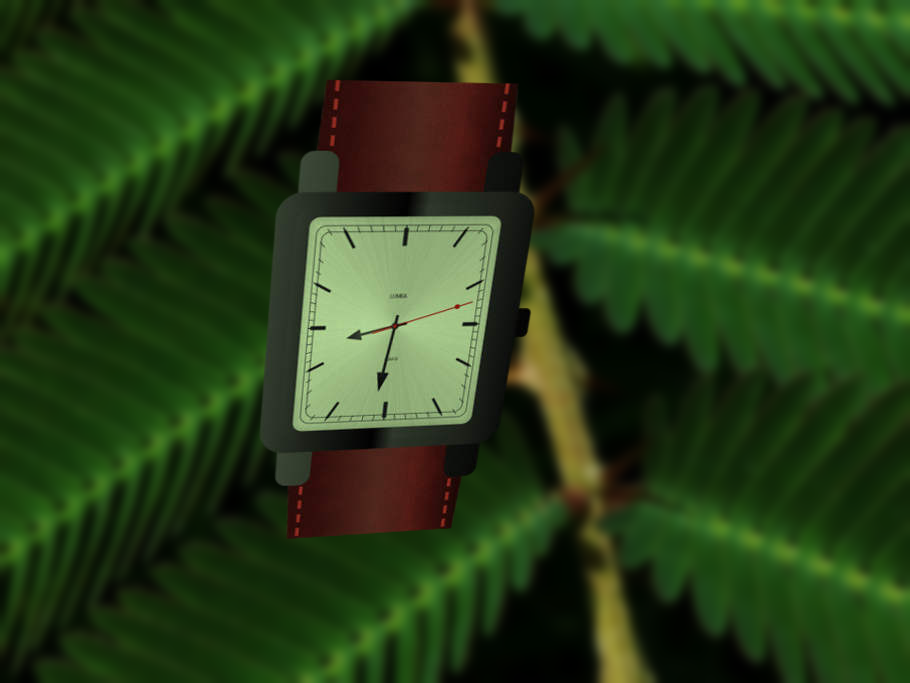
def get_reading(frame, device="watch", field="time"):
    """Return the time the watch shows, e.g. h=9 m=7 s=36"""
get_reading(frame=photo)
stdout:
h=8 m=31 s=12
